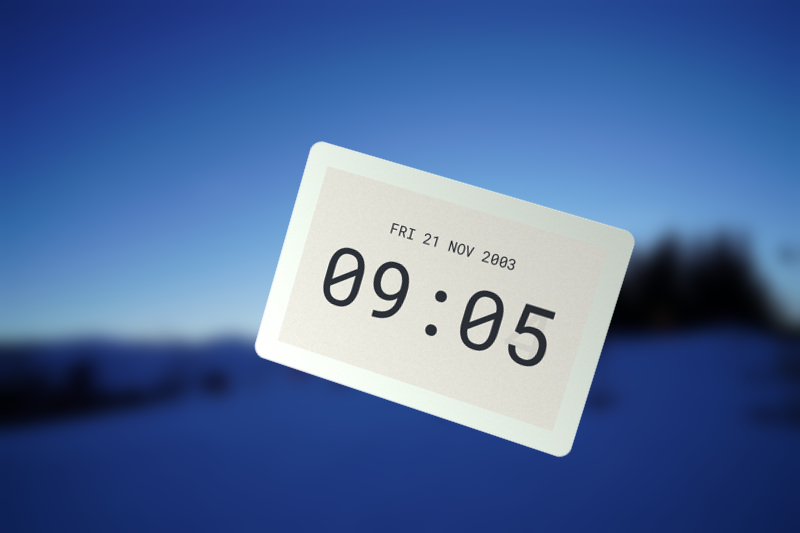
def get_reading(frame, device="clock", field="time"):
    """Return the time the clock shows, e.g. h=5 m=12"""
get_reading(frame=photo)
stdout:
h=9 m=5
